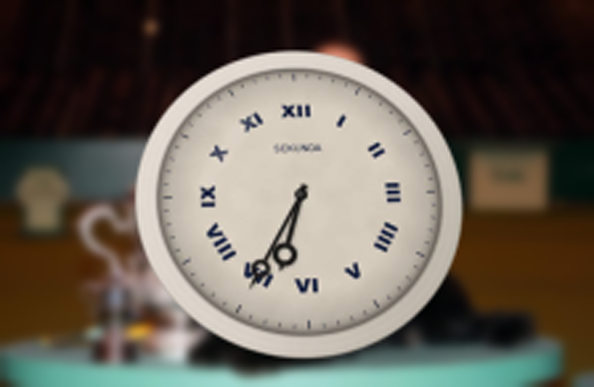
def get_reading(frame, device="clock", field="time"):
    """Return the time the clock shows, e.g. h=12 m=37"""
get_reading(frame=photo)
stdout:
h=6 m=35
